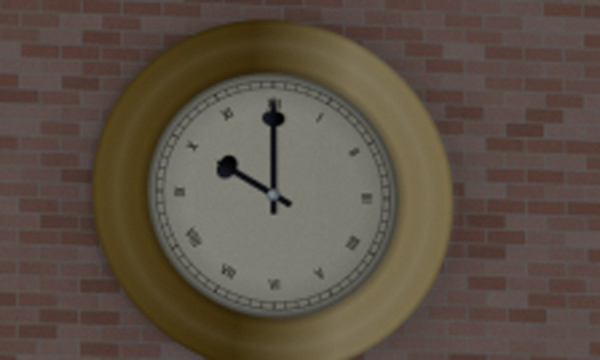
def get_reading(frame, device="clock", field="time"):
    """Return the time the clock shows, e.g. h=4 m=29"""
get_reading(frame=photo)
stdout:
h=10 m=0
